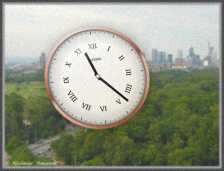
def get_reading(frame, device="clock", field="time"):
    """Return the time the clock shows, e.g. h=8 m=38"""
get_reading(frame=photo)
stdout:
h=11 m=23
